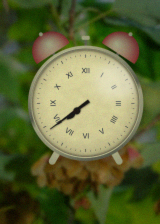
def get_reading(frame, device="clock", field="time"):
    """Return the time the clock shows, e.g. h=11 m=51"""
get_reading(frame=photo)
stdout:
h=7 m=39
